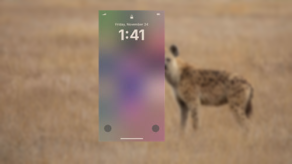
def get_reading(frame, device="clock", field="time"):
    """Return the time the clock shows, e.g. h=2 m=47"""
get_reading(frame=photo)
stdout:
h=1 m=41
